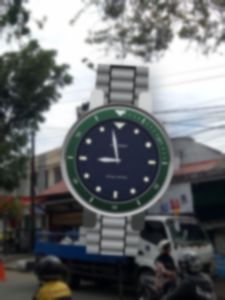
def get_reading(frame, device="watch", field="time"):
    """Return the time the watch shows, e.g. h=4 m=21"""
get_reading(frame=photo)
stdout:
h=8 m=58
